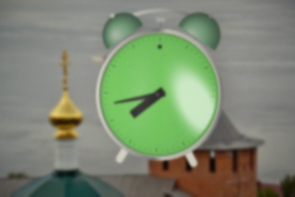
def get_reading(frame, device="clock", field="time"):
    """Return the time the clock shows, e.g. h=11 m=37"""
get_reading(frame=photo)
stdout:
h=7 m=43
